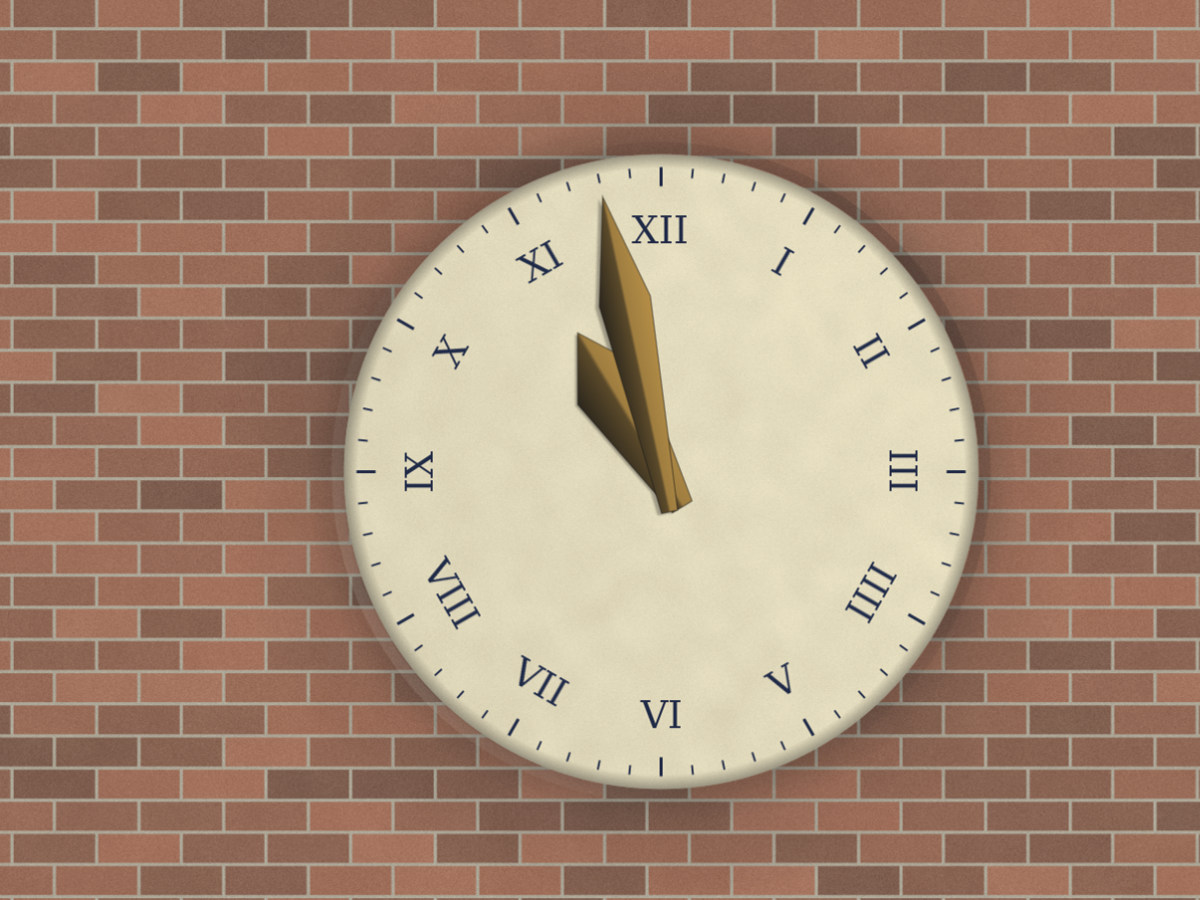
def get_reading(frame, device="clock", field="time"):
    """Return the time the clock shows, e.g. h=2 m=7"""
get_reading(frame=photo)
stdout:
h=10 m=58
